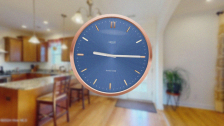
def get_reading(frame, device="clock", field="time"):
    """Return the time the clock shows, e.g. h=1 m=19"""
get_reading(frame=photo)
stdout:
h=9 m=15
